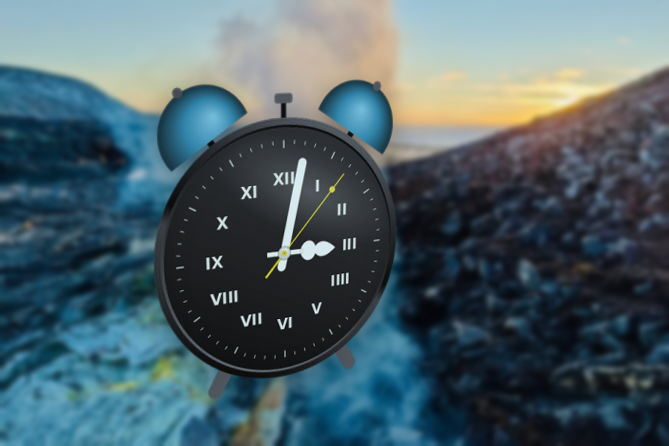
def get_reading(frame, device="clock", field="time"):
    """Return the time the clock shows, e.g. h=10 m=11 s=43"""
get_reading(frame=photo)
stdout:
h=3 m=2 s=7
